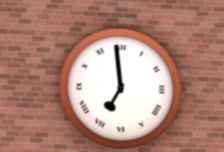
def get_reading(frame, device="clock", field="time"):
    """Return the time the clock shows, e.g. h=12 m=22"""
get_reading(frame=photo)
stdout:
h=6 m=59
